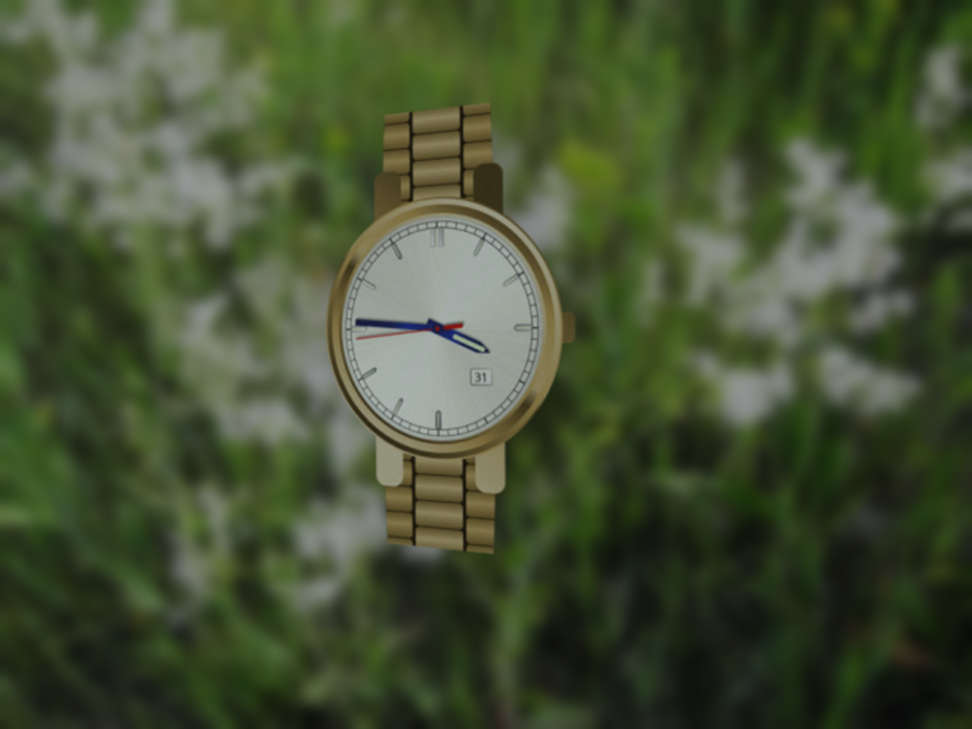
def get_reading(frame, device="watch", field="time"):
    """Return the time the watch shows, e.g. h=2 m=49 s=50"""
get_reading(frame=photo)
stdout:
h=3 m=45 s=44
